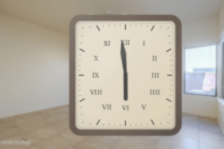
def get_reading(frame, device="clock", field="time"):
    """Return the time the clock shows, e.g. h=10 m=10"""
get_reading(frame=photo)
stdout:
h=5 m=59
